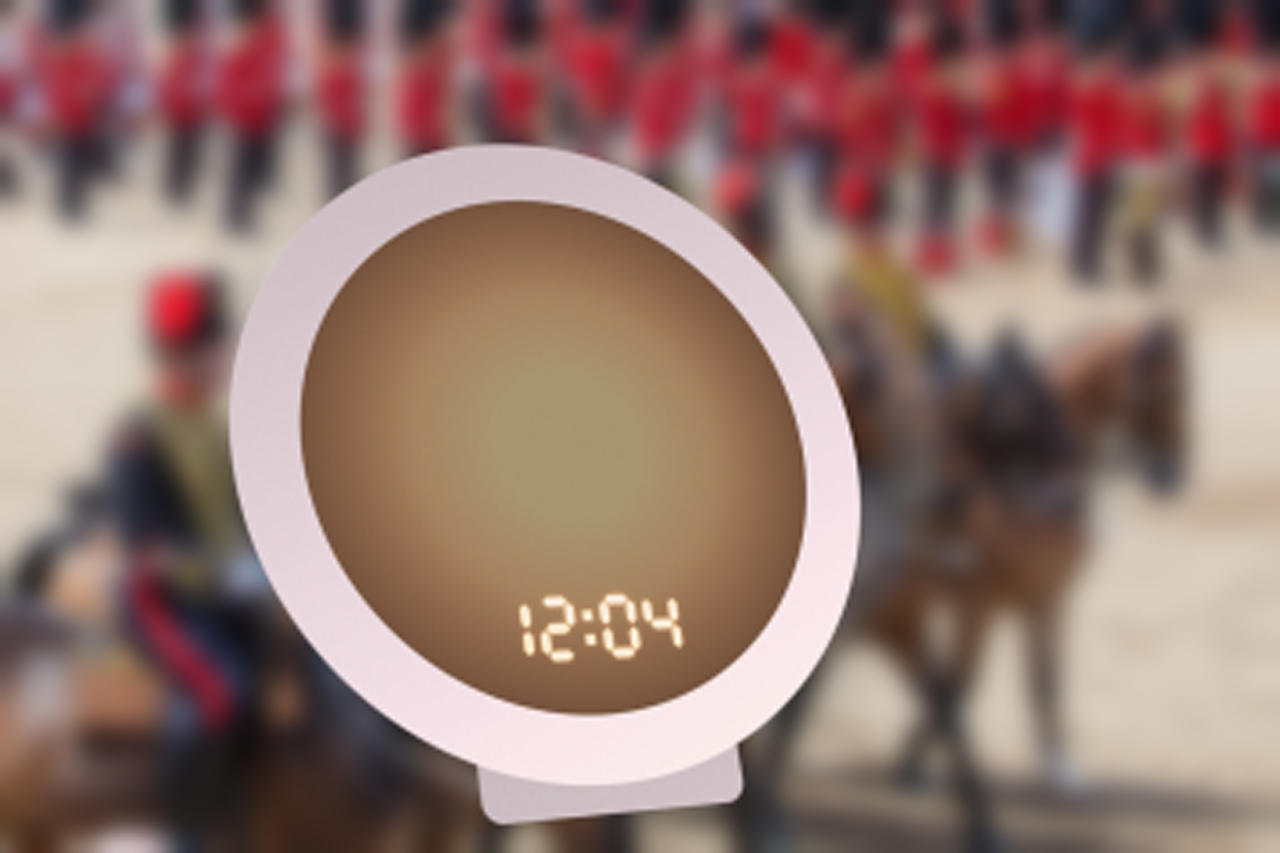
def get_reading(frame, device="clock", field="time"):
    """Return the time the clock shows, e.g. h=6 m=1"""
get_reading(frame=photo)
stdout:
h=12 m=4
